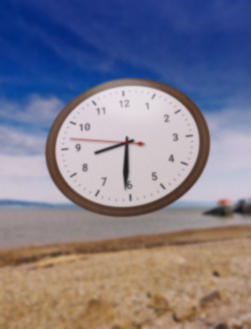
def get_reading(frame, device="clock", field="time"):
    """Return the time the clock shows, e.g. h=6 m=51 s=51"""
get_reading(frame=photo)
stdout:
h=8 m=30 s=47
